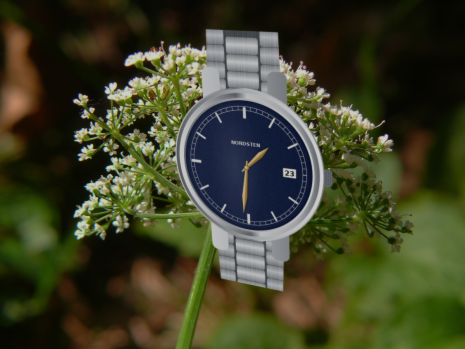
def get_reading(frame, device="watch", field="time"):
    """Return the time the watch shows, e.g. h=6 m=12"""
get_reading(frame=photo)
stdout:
h=1 m=31
